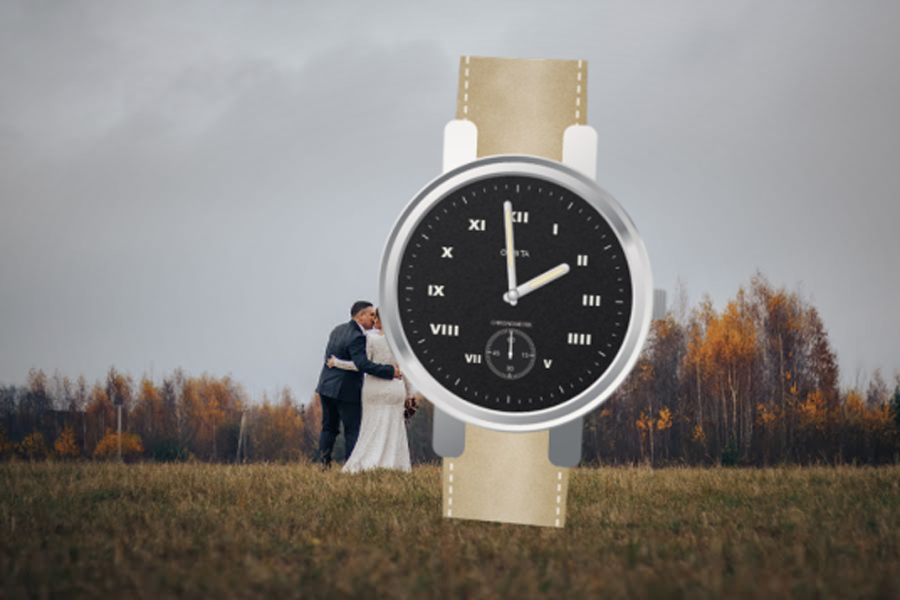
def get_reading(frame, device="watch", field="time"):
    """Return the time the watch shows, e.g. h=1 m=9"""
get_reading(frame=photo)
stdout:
h=1 m=59
